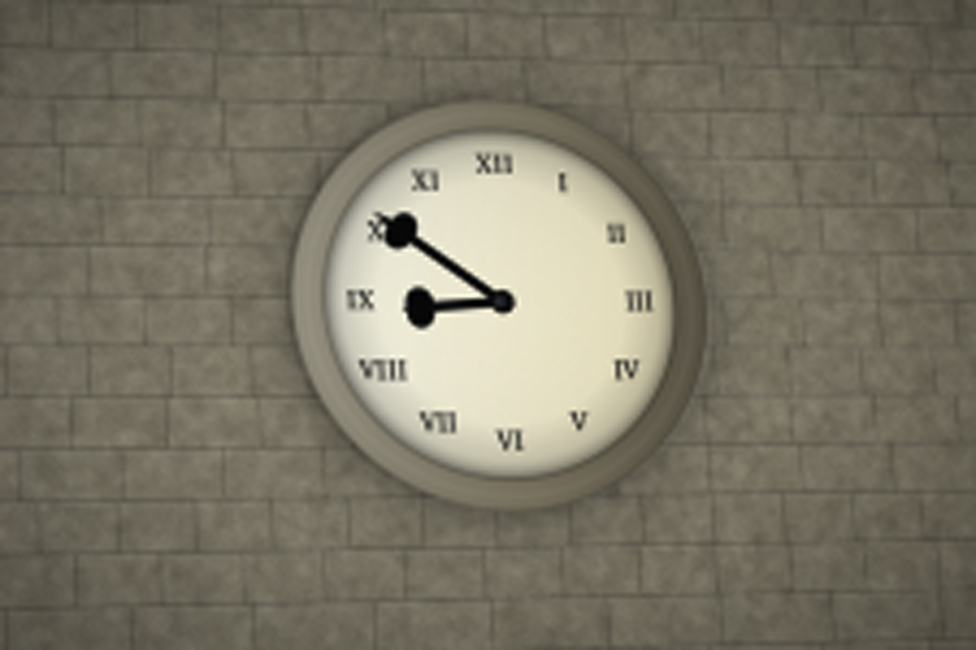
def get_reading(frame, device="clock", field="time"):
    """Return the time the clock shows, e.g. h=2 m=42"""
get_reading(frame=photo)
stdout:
h=8 m=51
